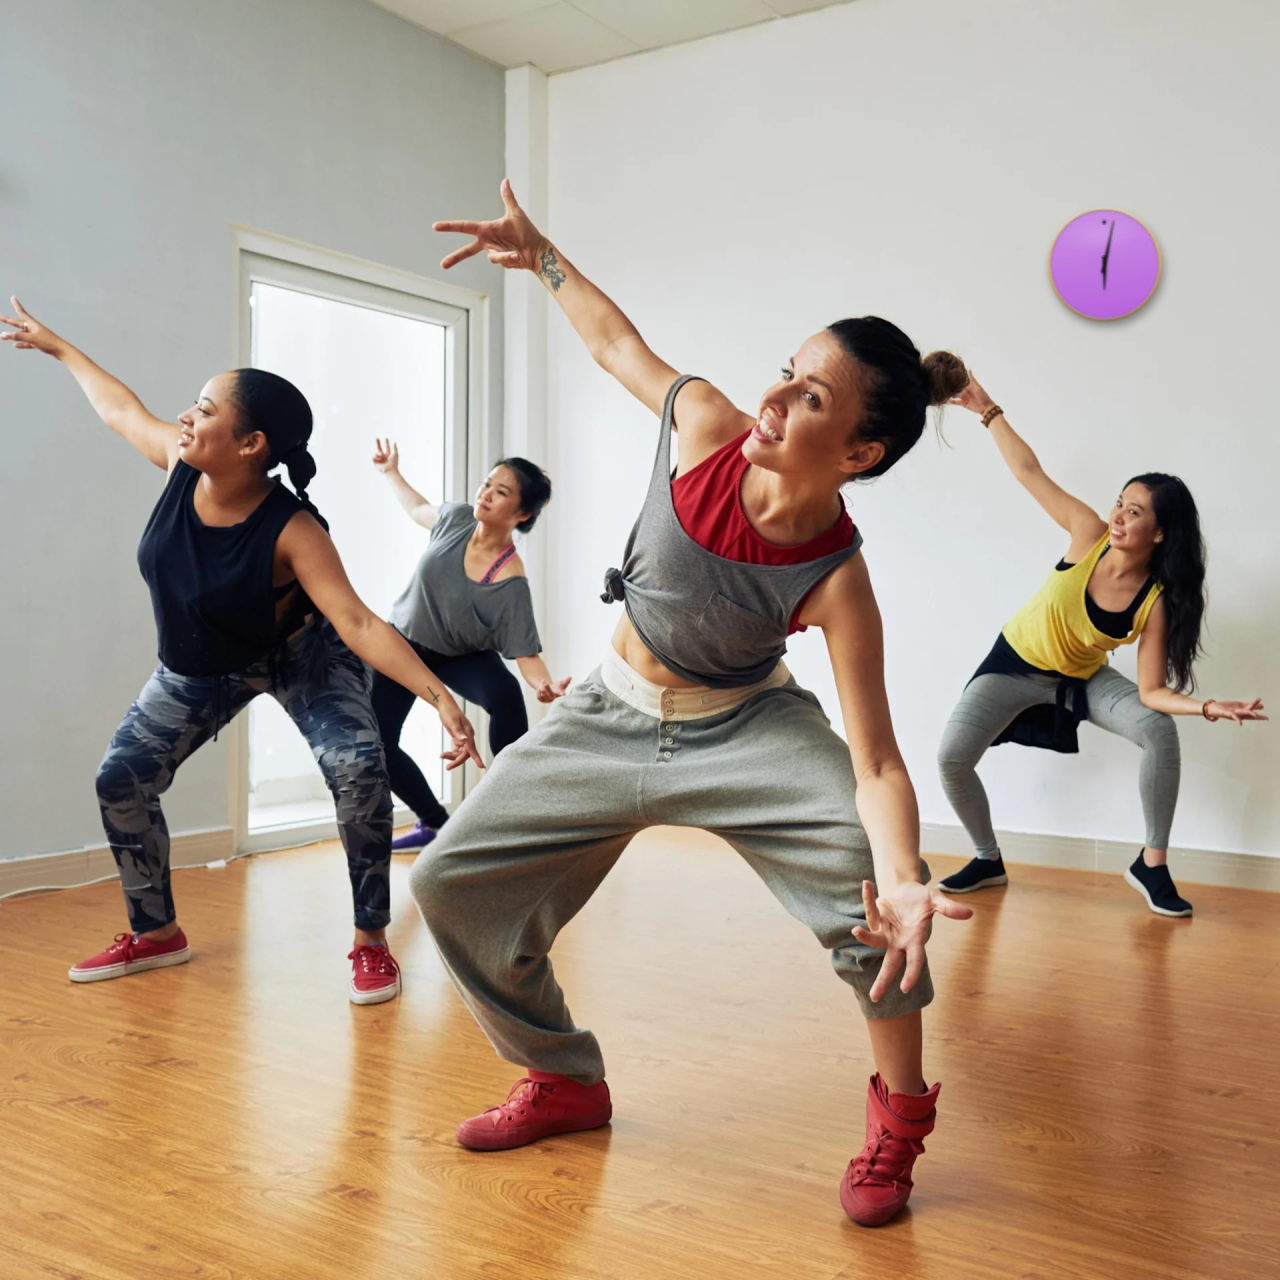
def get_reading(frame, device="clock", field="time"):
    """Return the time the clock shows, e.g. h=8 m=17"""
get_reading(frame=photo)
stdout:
h=6 m=2
